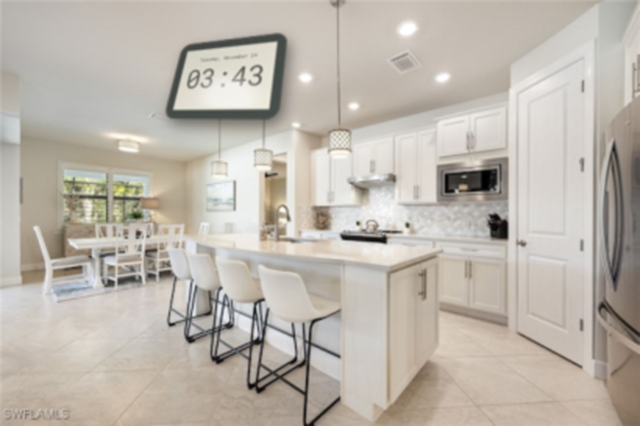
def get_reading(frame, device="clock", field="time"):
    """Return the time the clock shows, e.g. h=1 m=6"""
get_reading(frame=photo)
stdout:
h=3 m=43
